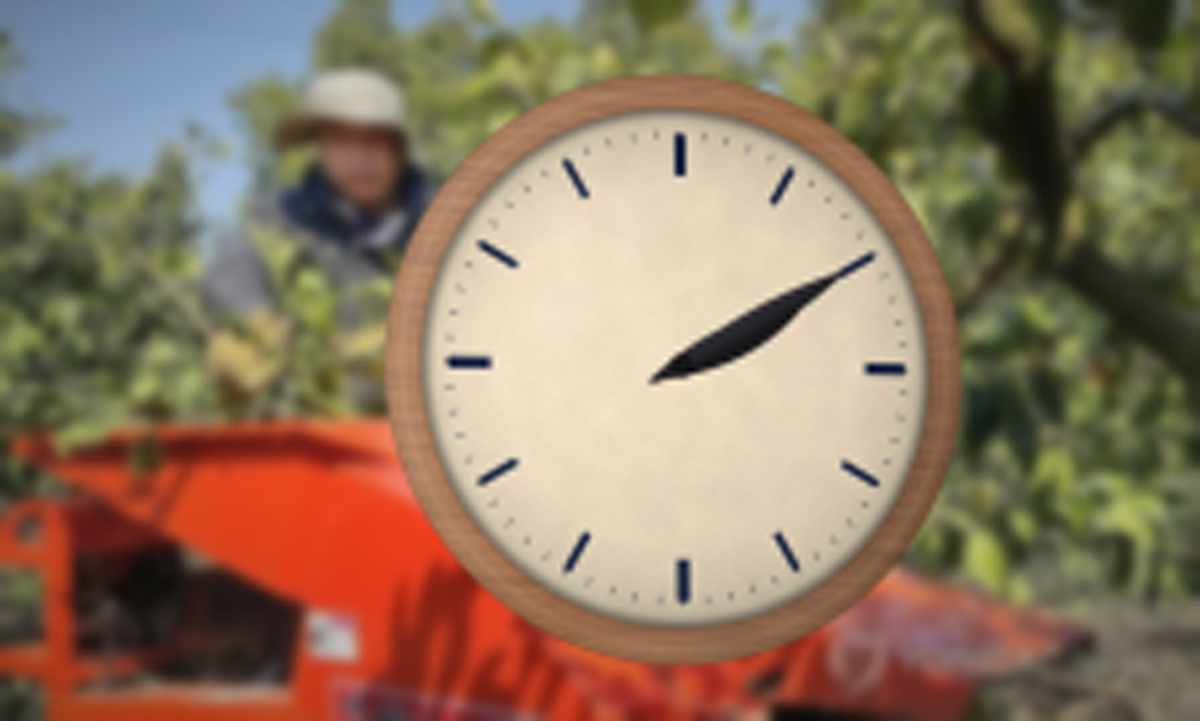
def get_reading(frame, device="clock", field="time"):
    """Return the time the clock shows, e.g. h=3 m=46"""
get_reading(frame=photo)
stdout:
h=2 m=10
